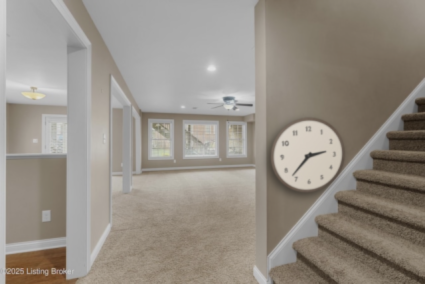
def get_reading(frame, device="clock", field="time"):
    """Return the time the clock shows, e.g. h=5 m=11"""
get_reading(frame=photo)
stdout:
h=2 m=37
